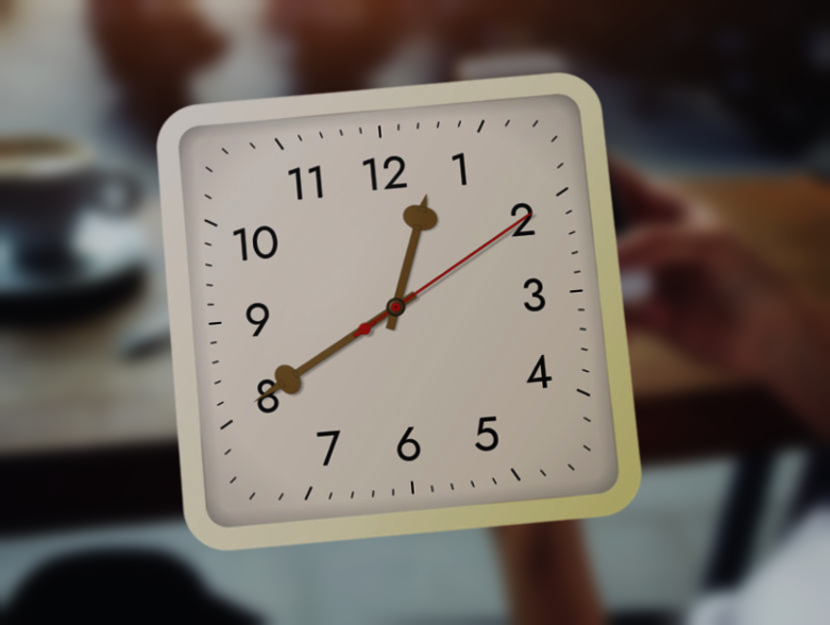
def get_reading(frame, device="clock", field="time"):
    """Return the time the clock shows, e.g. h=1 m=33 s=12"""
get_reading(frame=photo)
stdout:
h=12 m=40 s=10
